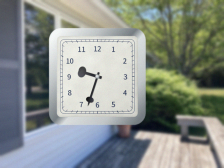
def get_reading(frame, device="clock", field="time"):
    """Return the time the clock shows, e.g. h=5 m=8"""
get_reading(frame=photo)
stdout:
h=9 m=33
